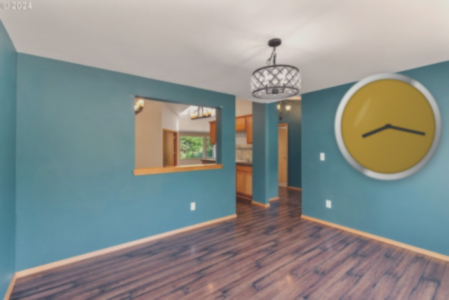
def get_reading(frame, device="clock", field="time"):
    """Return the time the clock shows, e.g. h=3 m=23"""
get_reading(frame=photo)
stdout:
h=8 m=17
